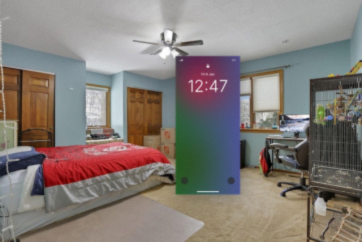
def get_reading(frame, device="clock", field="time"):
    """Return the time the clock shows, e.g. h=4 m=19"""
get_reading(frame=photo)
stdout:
h=12 m=47
